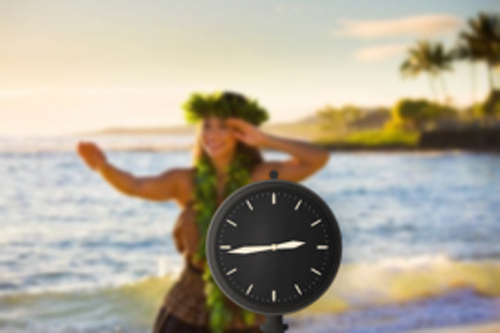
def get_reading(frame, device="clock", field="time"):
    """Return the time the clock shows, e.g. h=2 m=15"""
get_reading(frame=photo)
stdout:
h=2 m=44
